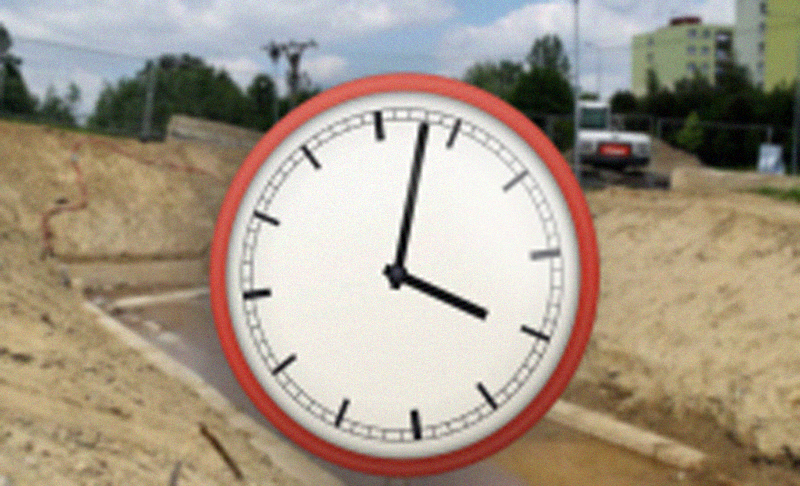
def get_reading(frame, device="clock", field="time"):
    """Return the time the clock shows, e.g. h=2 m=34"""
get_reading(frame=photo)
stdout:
h=4 m=3
